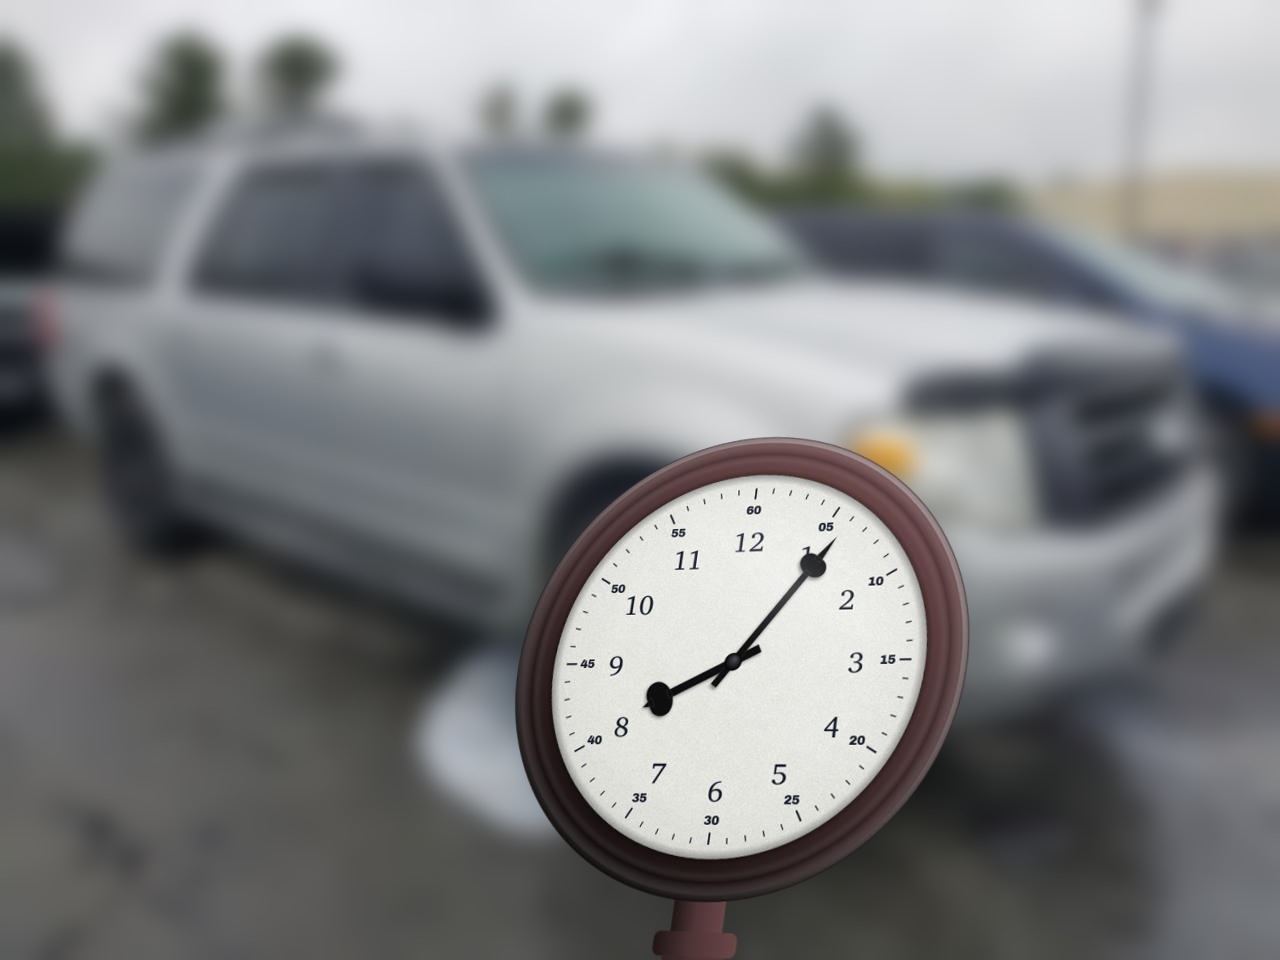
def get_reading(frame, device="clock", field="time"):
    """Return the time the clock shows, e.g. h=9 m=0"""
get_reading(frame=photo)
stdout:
h=8 m=6
